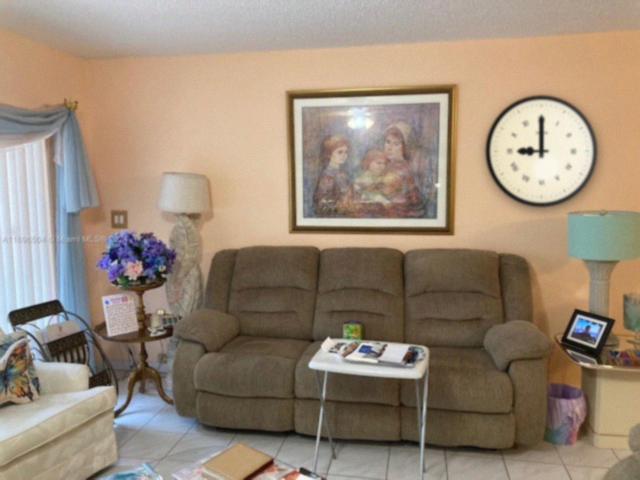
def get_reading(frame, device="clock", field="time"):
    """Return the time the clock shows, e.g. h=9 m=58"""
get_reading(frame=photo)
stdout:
h=9 m=0
